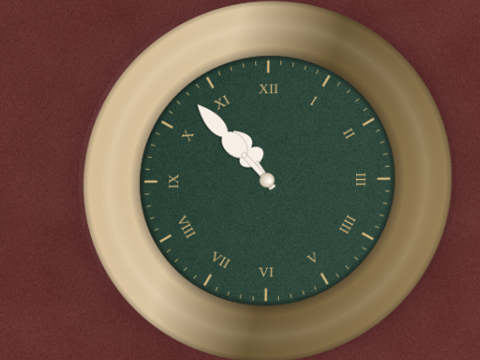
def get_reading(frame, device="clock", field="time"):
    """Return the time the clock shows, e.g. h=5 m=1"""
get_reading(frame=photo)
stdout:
h=10 m=53
